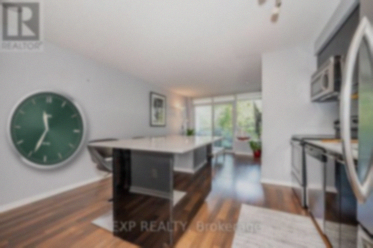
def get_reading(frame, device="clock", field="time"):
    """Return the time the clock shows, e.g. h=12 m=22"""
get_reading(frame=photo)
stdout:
h=11 m=34
